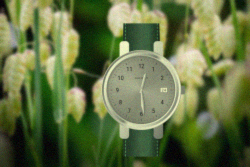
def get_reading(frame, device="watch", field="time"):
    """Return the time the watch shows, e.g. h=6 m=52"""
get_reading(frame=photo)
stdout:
h=12 m=29
